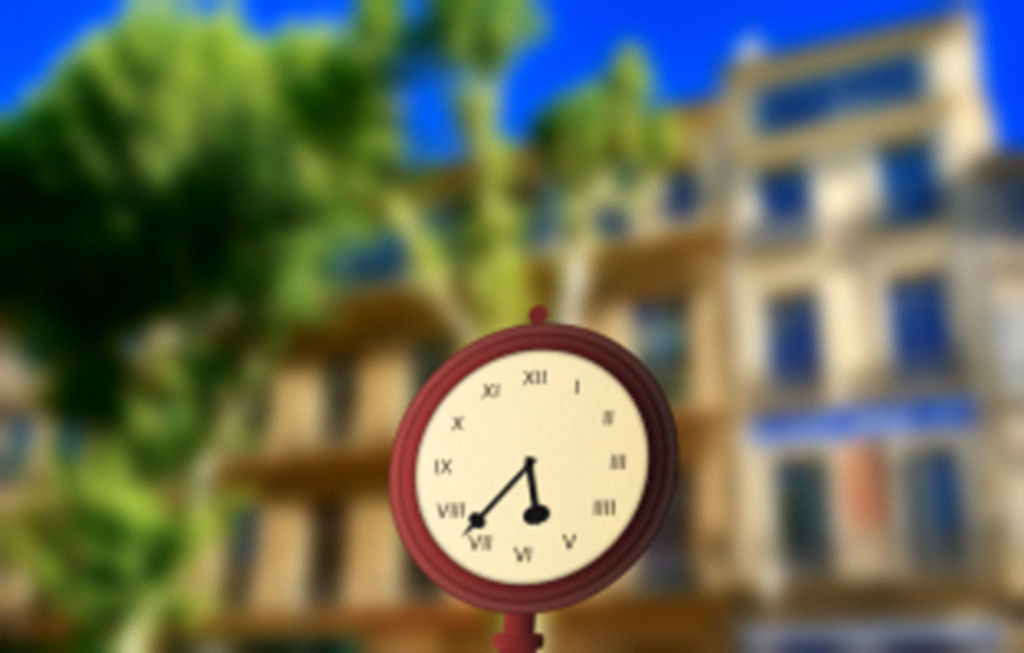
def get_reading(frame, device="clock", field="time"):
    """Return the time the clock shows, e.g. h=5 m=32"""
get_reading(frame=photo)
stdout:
h=5 m=37
